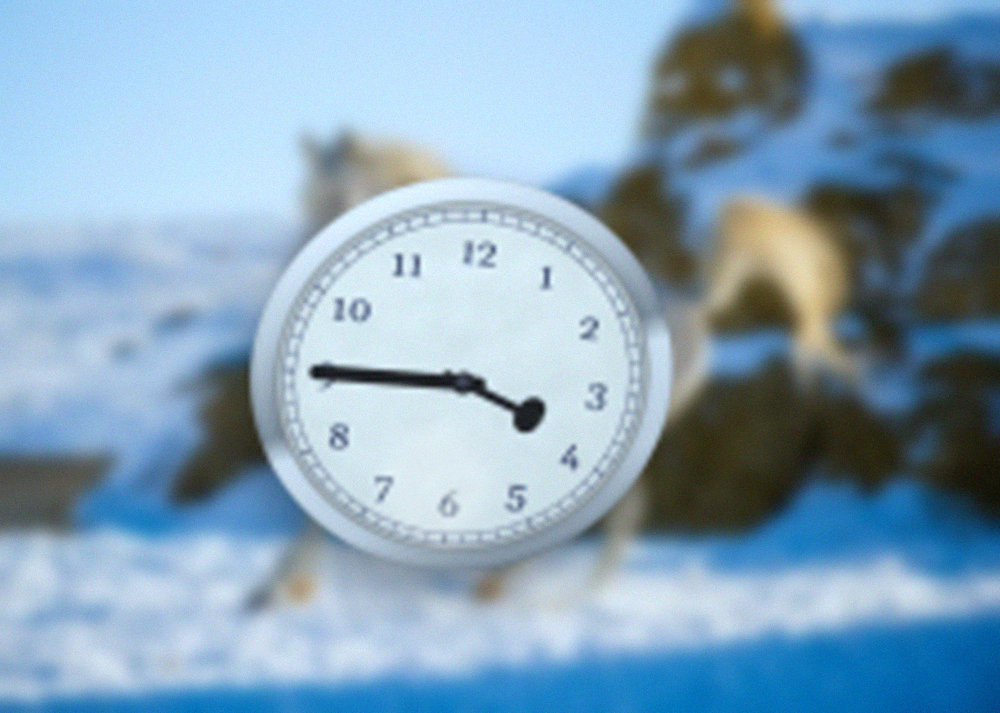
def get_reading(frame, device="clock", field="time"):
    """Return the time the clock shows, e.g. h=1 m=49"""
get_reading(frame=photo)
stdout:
h=3 m=45
